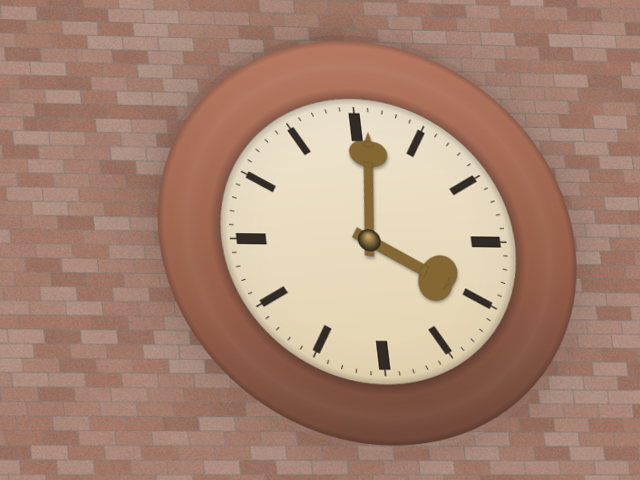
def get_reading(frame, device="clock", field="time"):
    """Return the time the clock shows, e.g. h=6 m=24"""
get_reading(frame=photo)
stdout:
h=4 m=1
